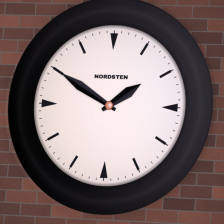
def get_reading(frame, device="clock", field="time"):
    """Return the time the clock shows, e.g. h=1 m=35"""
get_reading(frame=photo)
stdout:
h=1 m=50
